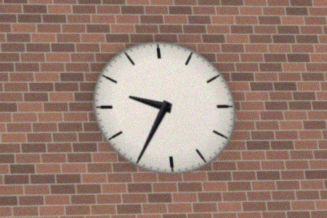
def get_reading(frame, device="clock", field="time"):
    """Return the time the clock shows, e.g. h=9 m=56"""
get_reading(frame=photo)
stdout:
h=9 m=35
